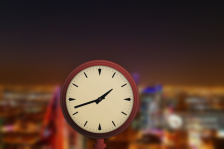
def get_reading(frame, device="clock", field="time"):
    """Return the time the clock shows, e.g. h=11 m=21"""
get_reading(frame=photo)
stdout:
h=1 m=42
